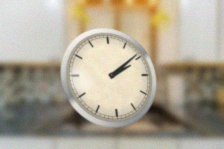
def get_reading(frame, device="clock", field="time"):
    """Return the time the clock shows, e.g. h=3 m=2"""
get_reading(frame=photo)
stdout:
h=2 m=9
